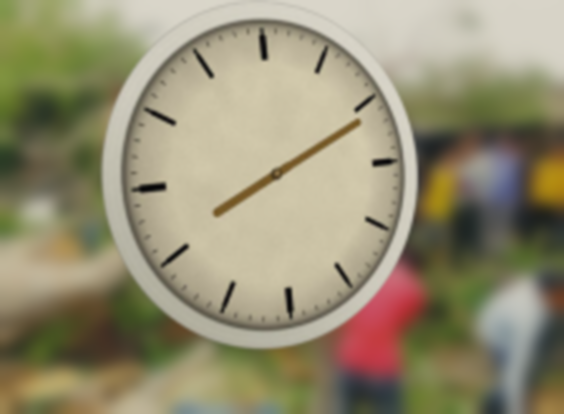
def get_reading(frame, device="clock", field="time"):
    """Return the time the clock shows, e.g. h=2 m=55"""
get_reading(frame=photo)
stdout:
h=8 m=11
